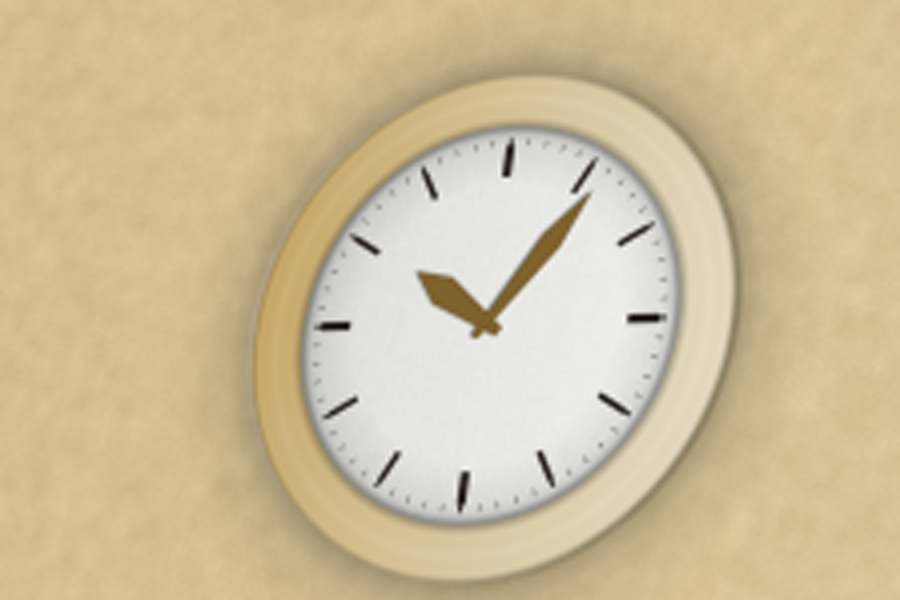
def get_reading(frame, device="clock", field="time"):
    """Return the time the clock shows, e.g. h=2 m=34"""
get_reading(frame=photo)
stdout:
h=10 m=6
